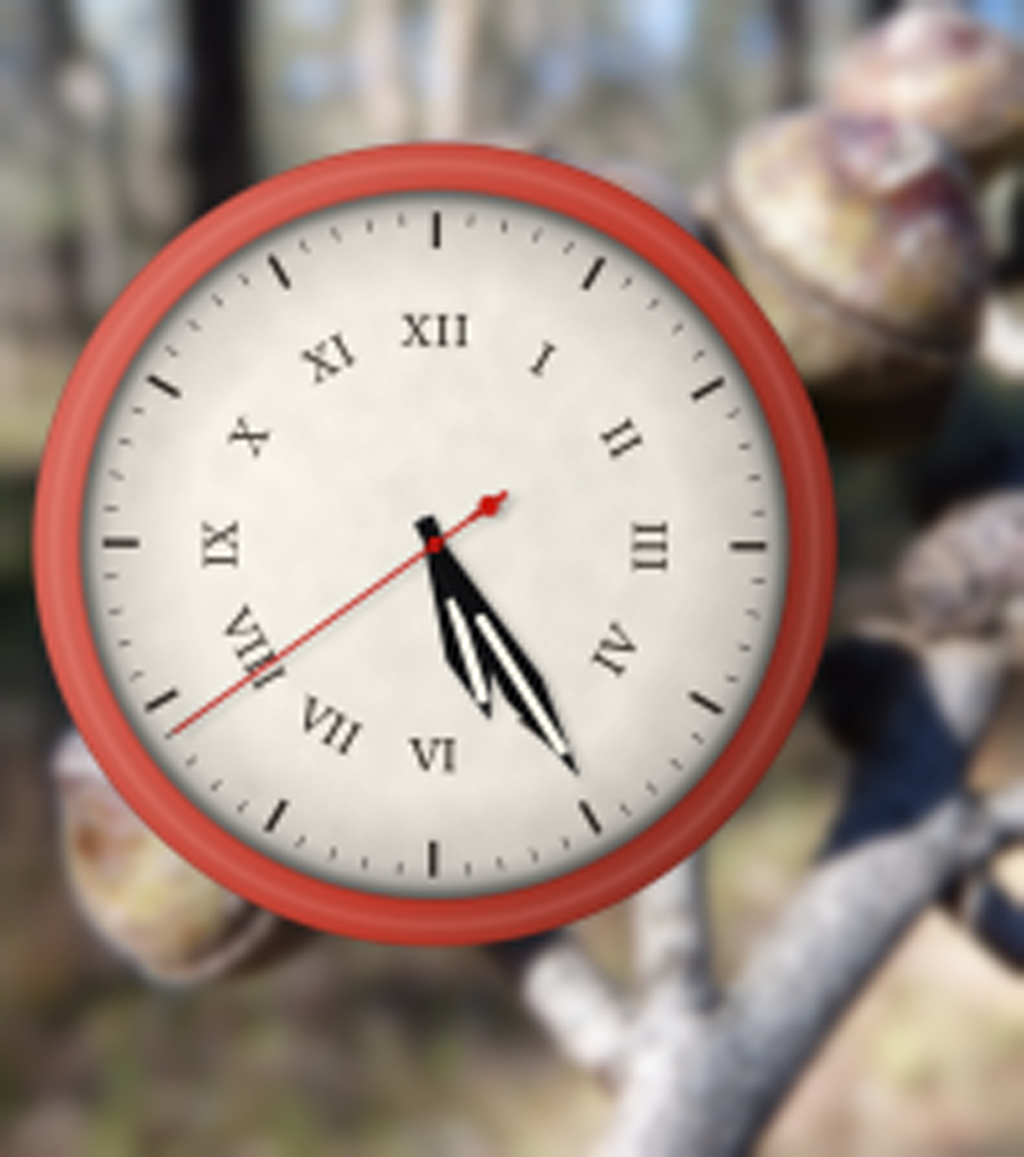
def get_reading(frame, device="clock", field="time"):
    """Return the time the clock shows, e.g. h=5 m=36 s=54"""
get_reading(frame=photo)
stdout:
h=5 m=24 s=39
